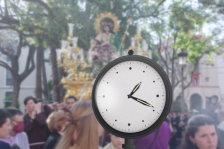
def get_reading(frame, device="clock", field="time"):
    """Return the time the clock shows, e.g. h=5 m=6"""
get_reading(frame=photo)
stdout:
h=1 m=19
